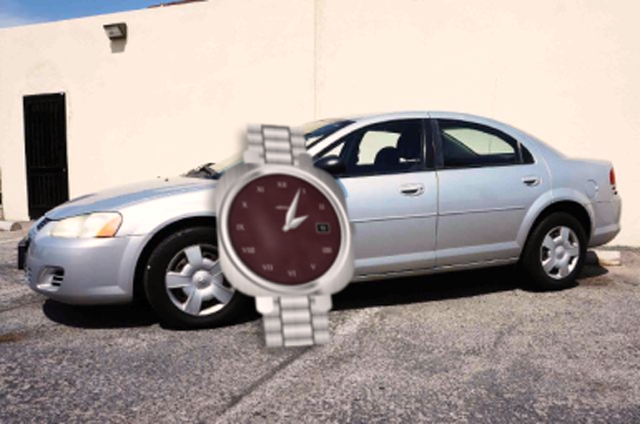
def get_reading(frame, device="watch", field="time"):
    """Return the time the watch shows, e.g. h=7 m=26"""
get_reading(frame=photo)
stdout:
h=2 m=4
